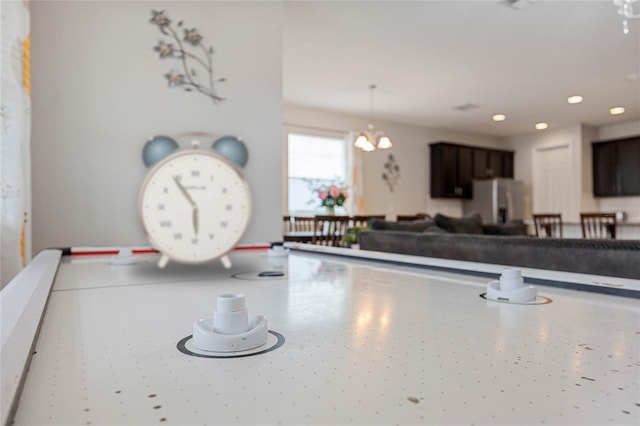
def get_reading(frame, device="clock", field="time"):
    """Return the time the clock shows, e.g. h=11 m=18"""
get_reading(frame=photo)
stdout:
h=5 m=54
